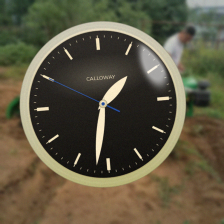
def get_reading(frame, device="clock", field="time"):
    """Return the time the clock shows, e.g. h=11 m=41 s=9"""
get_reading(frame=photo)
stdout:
h=1 m=31 s=50
